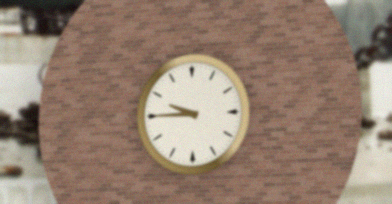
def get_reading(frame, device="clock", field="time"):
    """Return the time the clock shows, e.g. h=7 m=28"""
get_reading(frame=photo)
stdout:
h=9 m=45
